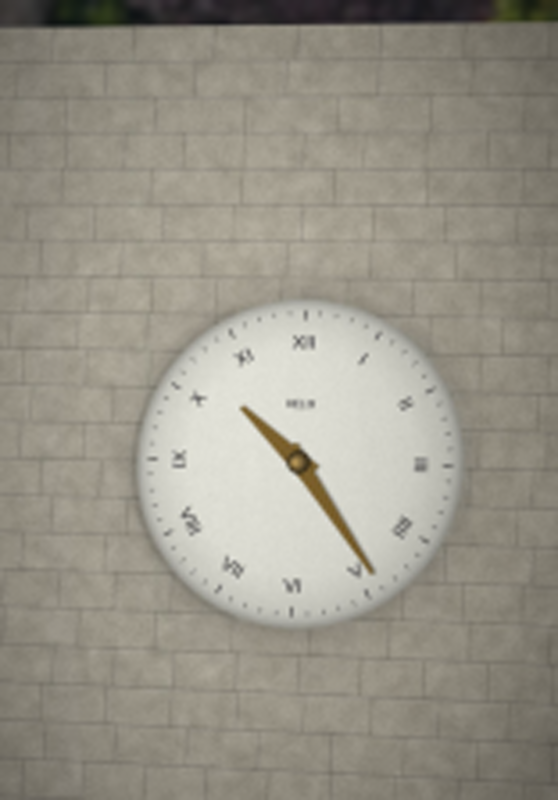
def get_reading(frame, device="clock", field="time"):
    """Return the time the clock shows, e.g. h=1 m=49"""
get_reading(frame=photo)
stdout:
h=10 m=24
